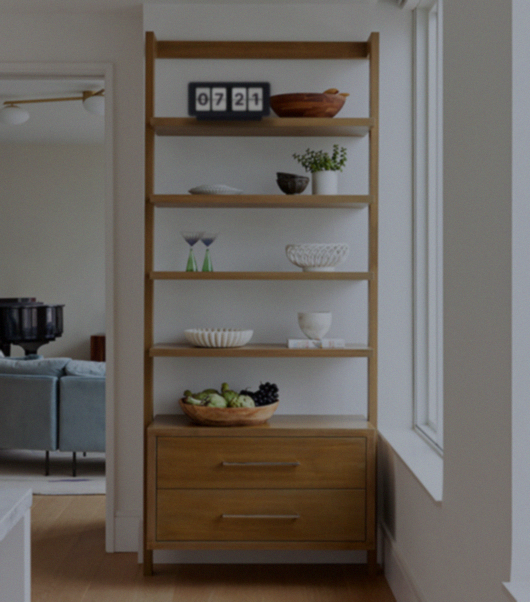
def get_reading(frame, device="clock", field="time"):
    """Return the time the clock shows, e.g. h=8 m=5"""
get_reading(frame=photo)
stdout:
h=7 m=21
